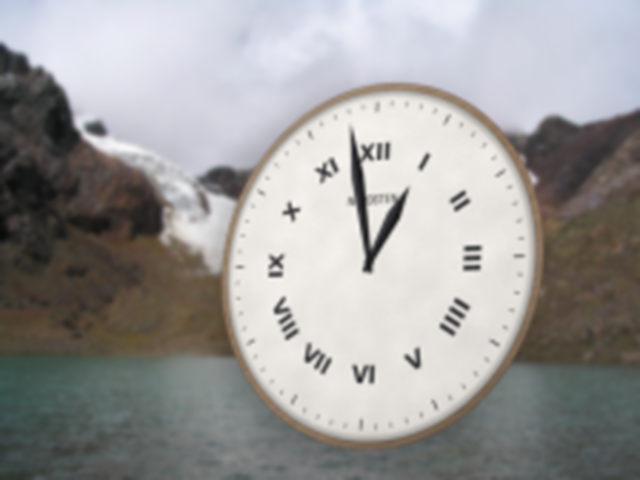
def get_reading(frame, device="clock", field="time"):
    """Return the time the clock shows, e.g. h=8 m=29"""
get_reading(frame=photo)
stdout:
h=12 m=58
